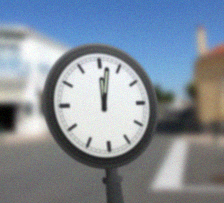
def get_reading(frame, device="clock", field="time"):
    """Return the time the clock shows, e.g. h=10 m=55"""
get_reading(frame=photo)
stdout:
h=12 m=2
